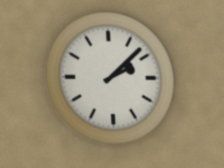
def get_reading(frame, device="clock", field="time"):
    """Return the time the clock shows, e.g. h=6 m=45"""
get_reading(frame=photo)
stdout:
h=2 m=8
